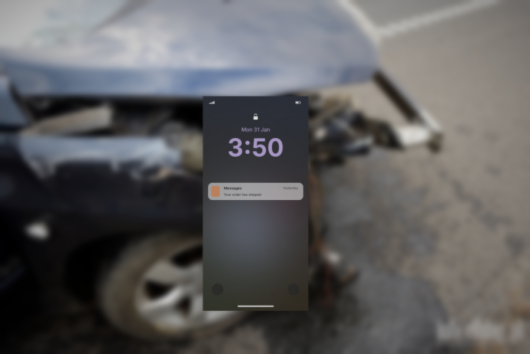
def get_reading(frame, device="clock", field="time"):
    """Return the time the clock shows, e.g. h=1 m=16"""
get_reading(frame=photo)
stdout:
h=3 m=50
